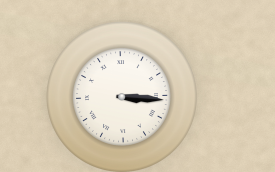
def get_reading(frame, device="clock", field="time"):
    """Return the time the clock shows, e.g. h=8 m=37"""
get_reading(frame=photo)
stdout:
h=3 m=16
